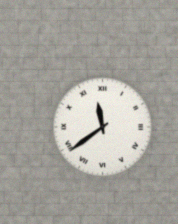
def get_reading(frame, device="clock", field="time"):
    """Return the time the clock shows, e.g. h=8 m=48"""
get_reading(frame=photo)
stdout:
h=11 m=39
